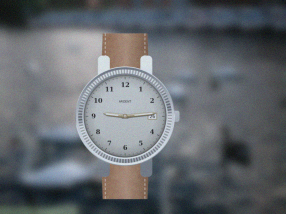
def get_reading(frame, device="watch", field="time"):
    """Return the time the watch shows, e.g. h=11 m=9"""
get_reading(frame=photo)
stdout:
h=9 m=14
